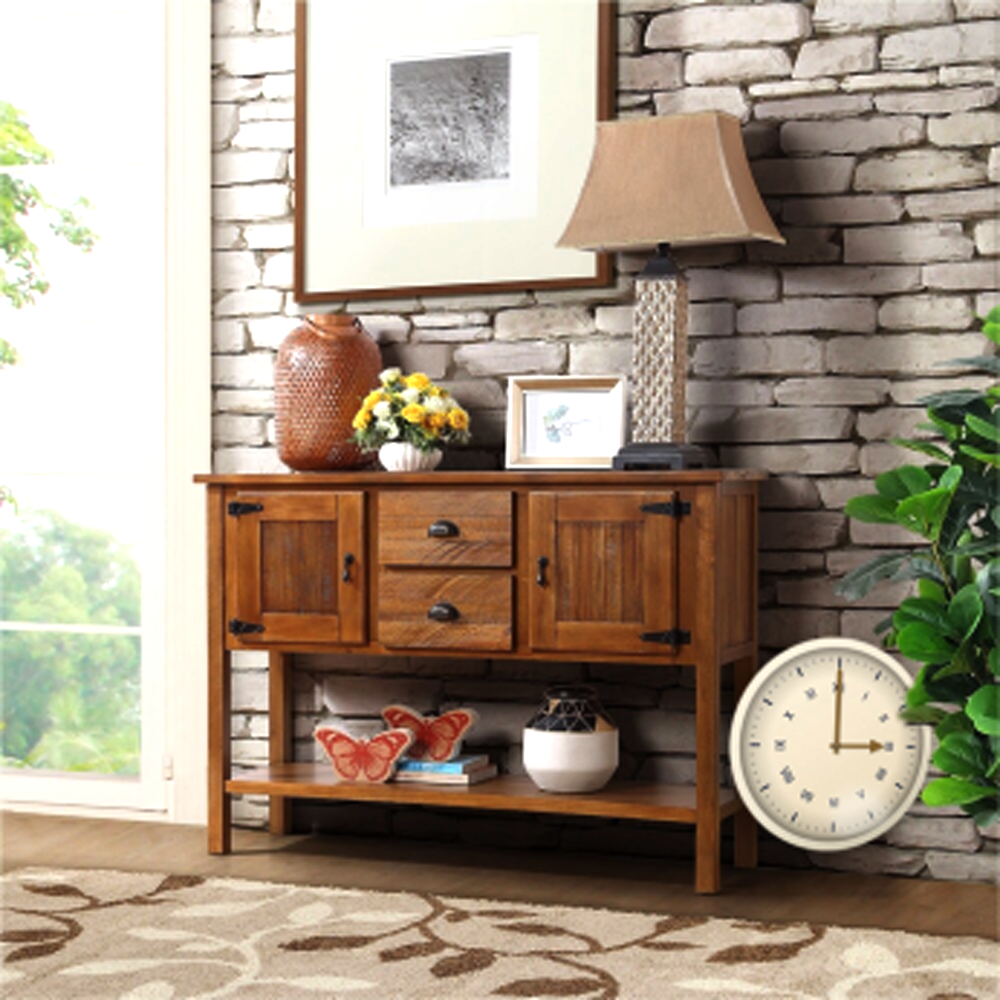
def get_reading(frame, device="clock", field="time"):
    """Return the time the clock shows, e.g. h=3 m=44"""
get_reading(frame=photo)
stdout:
h=3 m=0
